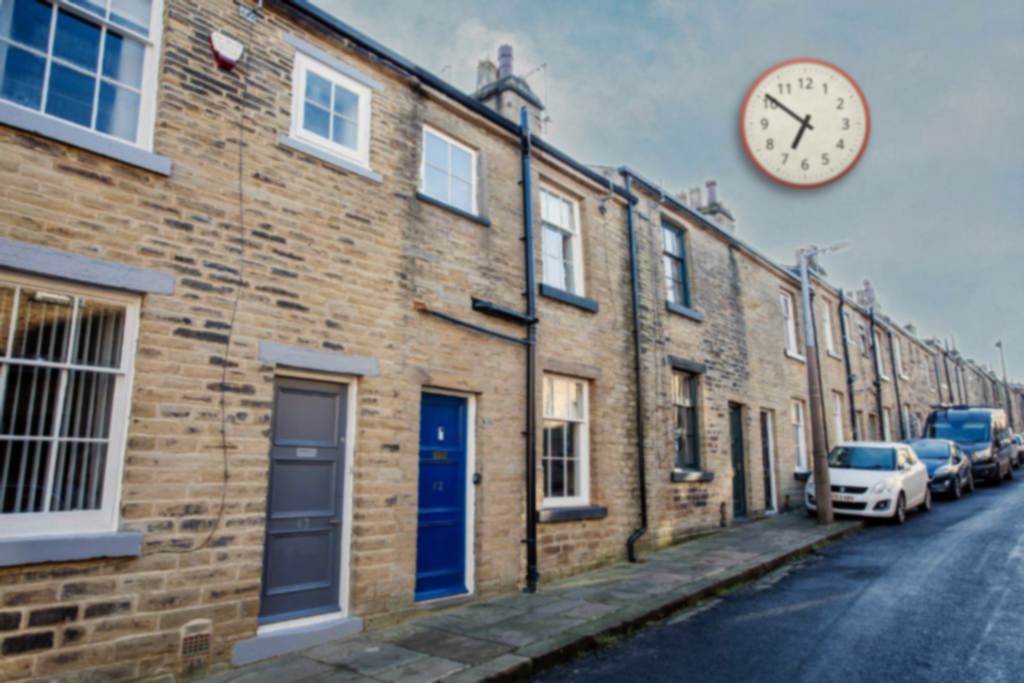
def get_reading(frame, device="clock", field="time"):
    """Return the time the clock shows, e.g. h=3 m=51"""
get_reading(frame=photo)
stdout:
h=6 m=51
